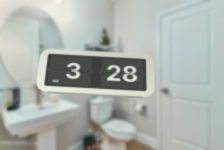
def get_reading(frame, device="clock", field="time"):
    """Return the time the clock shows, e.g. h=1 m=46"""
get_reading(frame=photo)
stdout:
h=3 m=28
